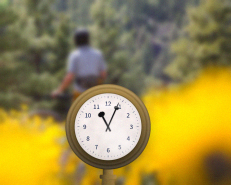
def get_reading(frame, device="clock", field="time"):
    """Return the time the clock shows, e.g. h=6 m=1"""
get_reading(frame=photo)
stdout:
h=11 m=4
